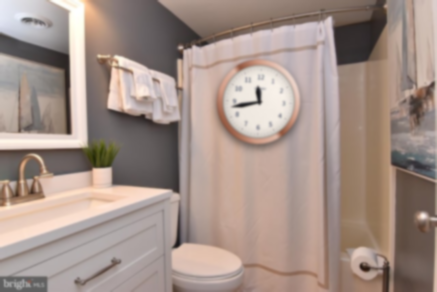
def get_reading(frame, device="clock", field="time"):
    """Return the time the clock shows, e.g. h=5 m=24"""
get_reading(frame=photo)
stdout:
h=11 m=43
